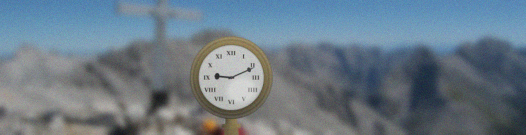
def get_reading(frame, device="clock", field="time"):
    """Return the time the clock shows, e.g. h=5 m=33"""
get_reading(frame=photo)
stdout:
h=9 m=11
